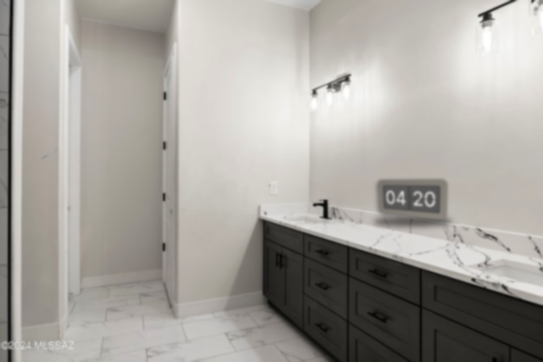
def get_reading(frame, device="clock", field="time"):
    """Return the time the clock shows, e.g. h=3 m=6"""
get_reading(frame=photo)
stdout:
h=4 m=20
